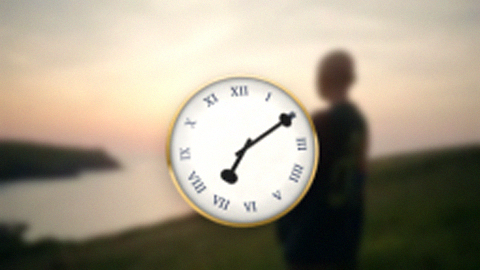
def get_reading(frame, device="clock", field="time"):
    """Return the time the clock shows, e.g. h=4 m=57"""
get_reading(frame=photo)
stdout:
h=7 m=10
